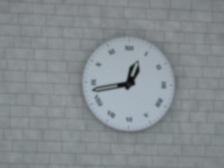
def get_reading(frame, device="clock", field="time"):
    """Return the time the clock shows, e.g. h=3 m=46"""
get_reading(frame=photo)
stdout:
h=12 m=43
